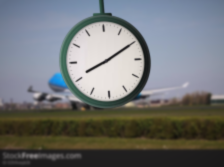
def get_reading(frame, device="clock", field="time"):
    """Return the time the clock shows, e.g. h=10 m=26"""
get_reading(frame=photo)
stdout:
h=8 m=10
